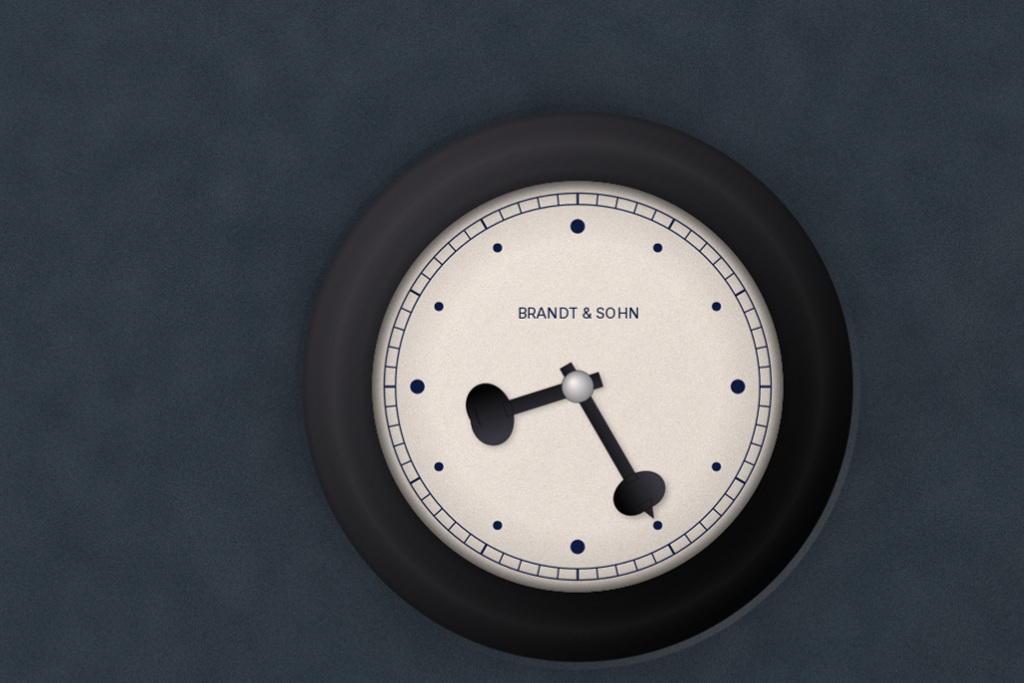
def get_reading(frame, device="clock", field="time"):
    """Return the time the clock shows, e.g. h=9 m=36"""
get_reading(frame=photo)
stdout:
h=8 m=25
